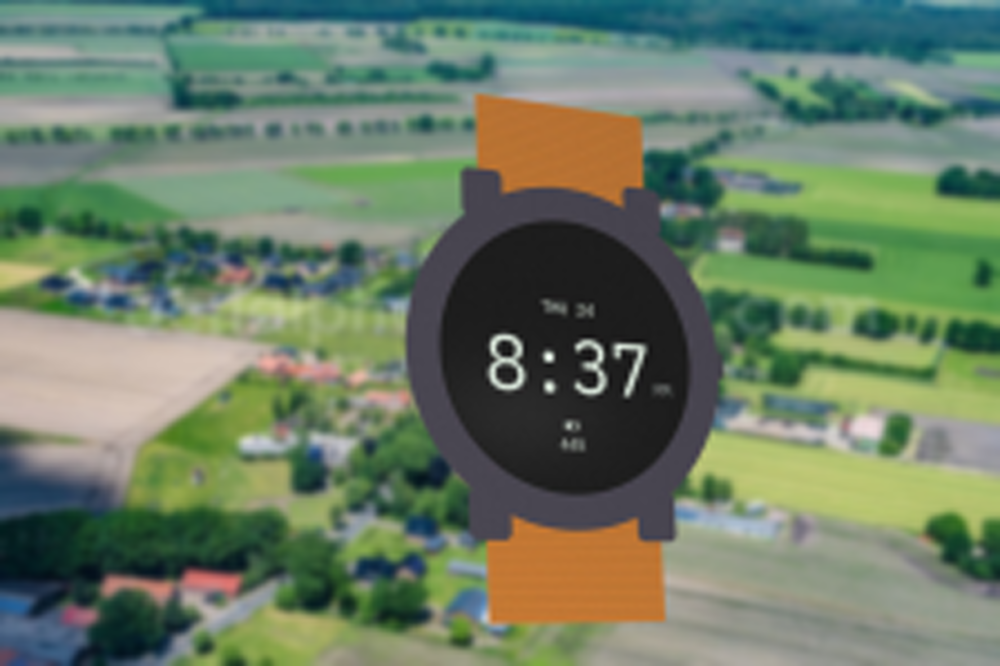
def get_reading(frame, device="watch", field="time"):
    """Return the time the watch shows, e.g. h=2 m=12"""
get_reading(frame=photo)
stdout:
h=8 m=37
